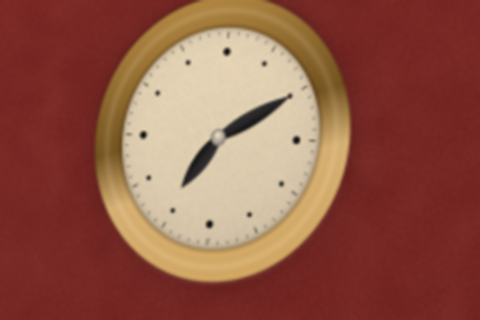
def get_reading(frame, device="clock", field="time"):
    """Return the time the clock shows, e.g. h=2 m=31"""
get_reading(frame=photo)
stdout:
h=7 m=10
